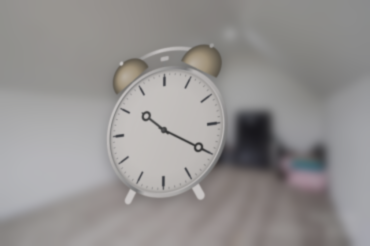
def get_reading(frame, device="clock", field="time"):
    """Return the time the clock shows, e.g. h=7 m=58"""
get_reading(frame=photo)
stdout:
h=10 m=20
